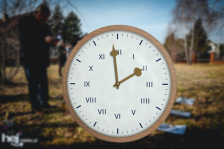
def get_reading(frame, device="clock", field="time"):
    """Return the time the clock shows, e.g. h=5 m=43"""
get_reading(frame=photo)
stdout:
h=1 m=59
